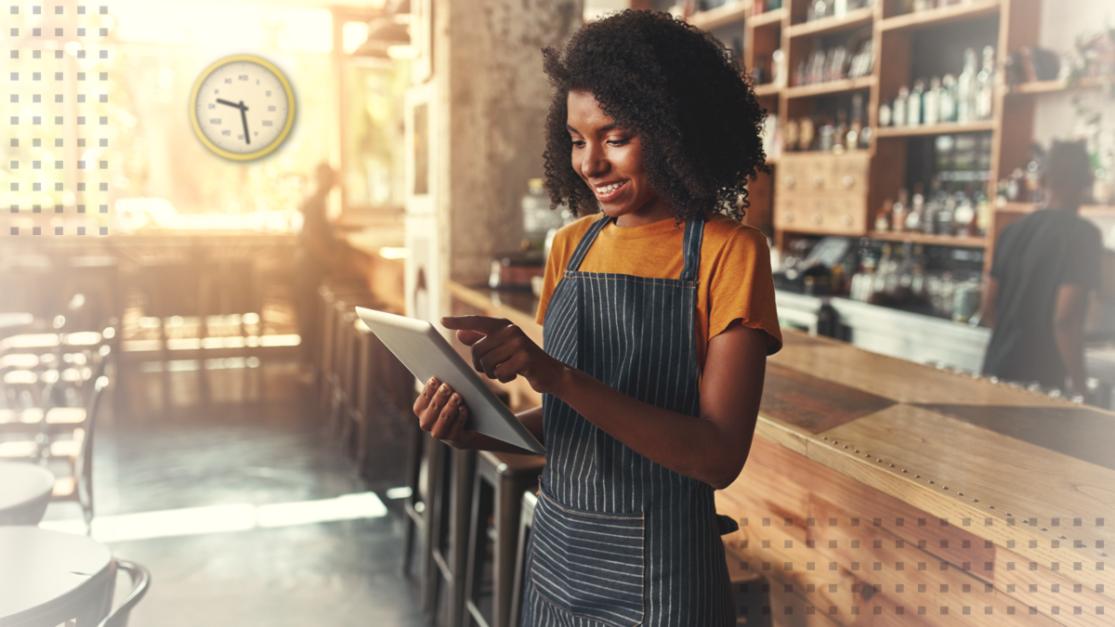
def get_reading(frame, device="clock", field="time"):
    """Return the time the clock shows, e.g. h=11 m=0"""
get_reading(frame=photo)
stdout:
h=9 m=28
